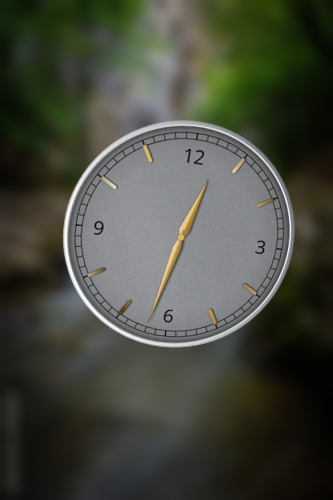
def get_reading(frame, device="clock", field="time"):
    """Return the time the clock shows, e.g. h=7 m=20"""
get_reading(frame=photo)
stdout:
h=12 m=32
